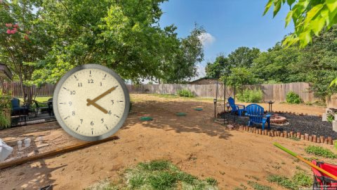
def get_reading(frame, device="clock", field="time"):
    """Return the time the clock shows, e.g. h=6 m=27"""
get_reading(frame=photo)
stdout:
h=4 m=10
